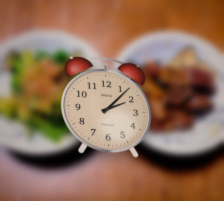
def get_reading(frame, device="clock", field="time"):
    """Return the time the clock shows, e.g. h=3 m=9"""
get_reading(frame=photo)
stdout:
h=2 m=7
